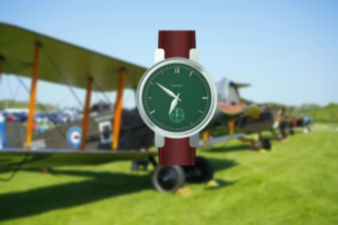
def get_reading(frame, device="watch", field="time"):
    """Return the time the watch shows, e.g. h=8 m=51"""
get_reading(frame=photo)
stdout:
h=6 m=51
